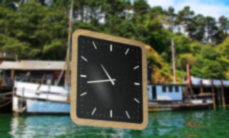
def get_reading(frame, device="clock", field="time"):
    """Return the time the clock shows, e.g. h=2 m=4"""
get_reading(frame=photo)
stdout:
h=10 m=43
